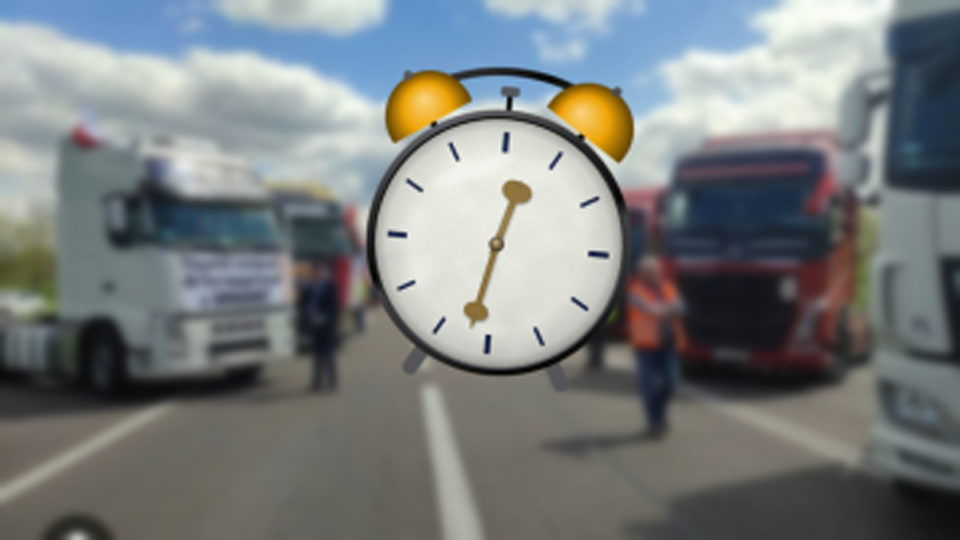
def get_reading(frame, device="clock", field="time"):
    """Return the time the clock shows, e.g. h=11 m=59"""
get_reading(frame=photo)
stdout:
h=12 m=32
